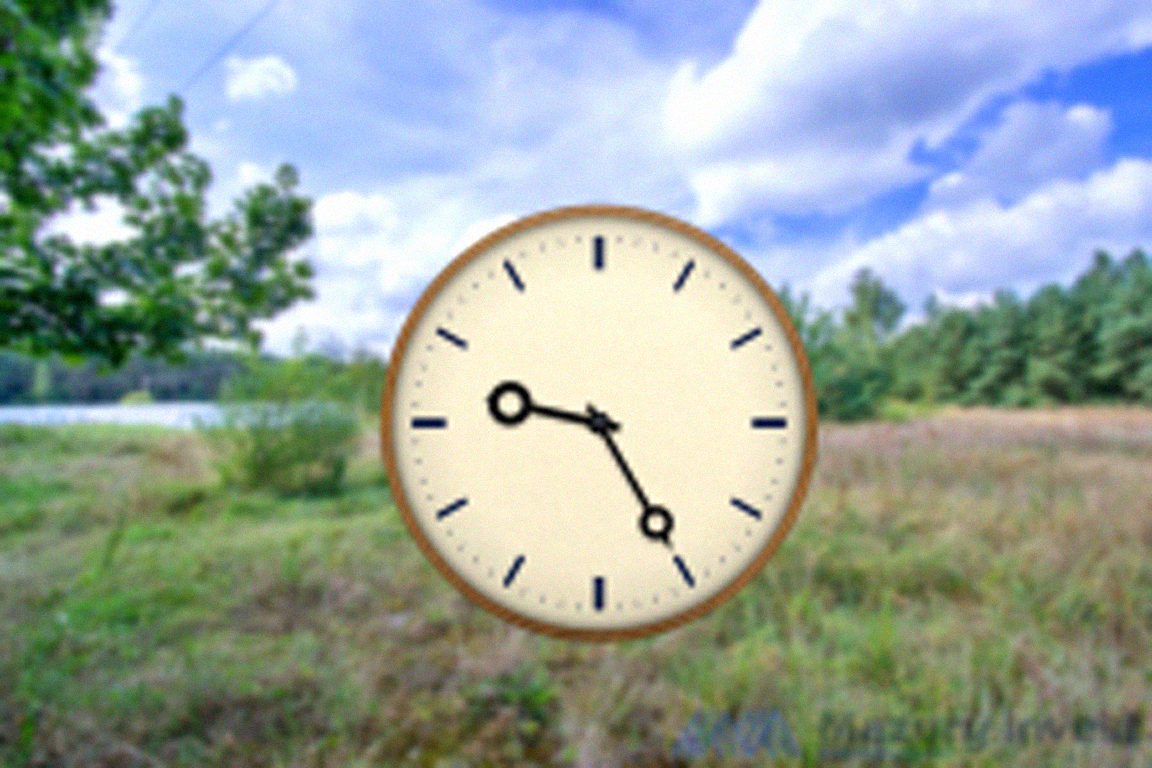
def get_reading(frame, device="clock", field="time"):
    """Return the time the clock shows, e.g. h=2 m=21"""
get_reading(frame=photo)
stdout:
h=9 m=25
